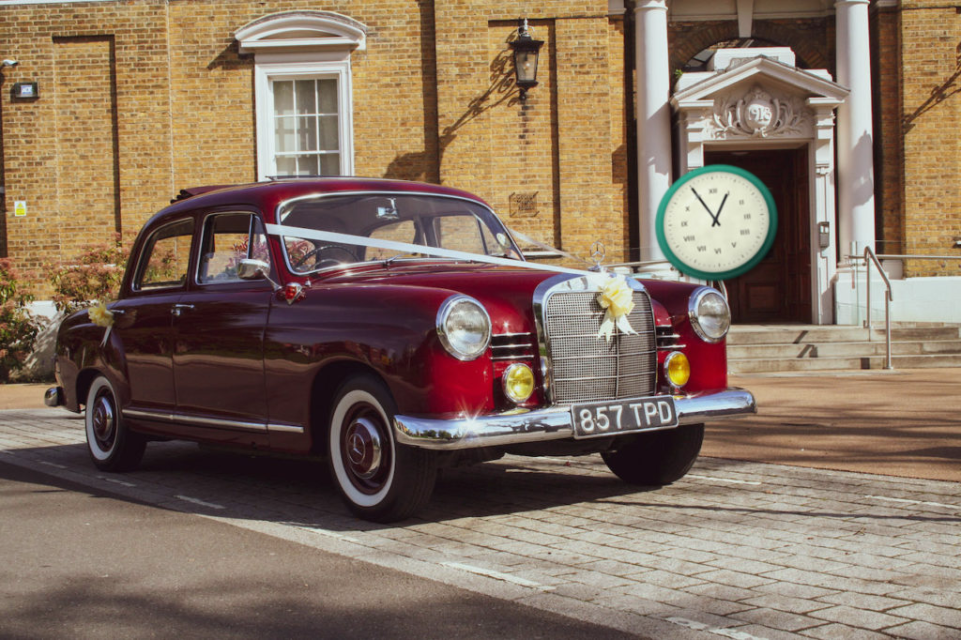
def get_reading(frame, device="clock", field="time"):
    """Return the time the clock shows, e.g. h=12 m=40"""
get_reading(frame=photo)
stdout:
h=12 m=55
